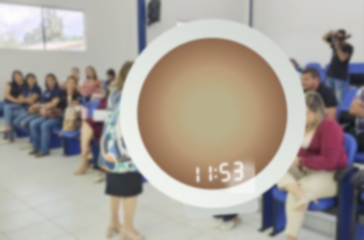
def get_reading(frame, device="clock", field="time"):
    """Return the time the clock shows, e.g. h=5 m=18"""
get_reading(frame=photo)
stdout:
h=11 m=53
